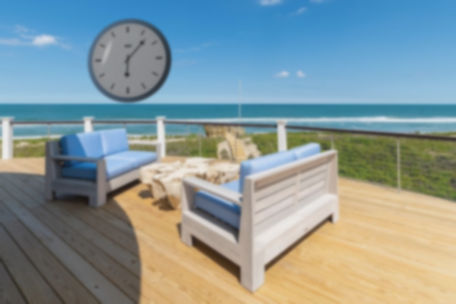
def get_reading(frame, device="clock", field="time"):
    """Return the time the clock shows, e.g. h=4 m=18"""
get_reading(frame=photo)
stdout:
h=6 m=7
